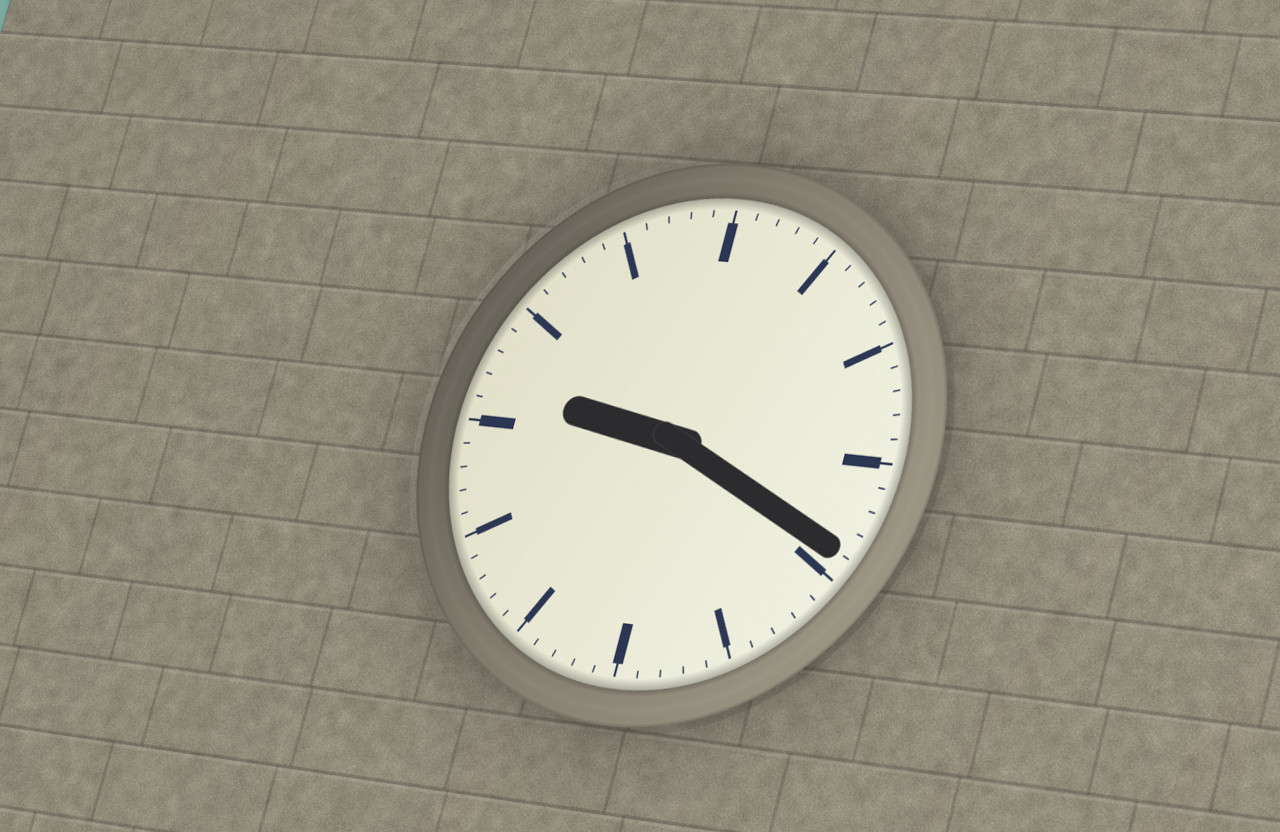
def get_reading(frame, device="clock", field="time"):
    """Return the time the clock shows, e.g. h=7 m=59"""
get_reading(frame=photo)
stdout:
h=9 m=19
